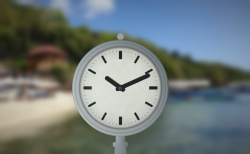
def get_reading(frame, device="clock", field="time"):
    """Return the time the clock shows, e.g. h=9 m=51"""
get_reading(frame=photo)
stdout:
h=10 m=11
